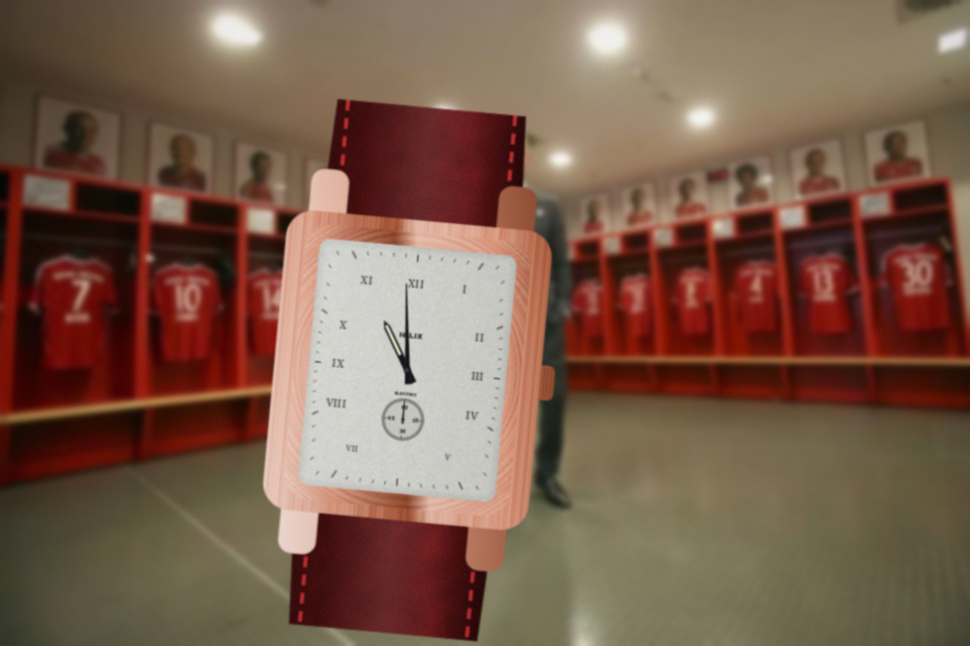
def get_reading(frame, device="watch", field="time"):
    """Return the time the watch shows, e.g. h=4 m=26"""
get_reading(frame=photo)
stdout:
h=10 m=59
